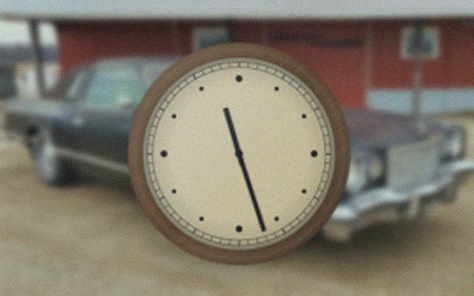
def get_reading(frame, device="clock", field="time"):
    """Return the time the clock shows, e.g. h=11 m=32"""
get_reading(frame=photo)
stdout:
h=11 m=27
